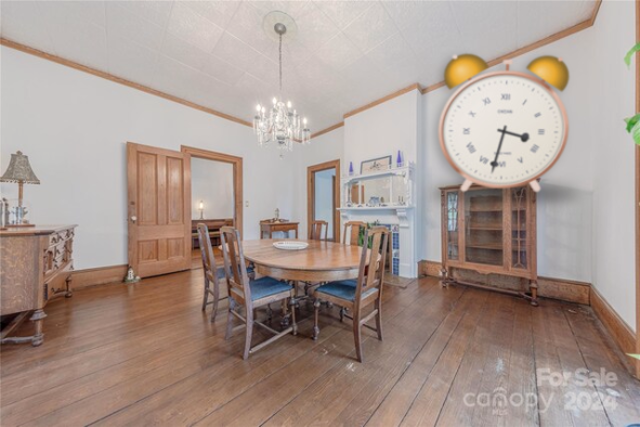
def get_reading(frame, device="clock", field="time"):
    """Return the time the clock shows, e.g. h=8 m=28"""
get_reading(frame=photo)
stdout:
h=3 m=32
